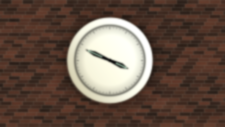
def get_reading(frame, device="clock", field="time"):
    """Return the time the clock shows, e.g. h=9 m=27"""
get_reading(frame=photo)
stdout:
h=3 m=49
